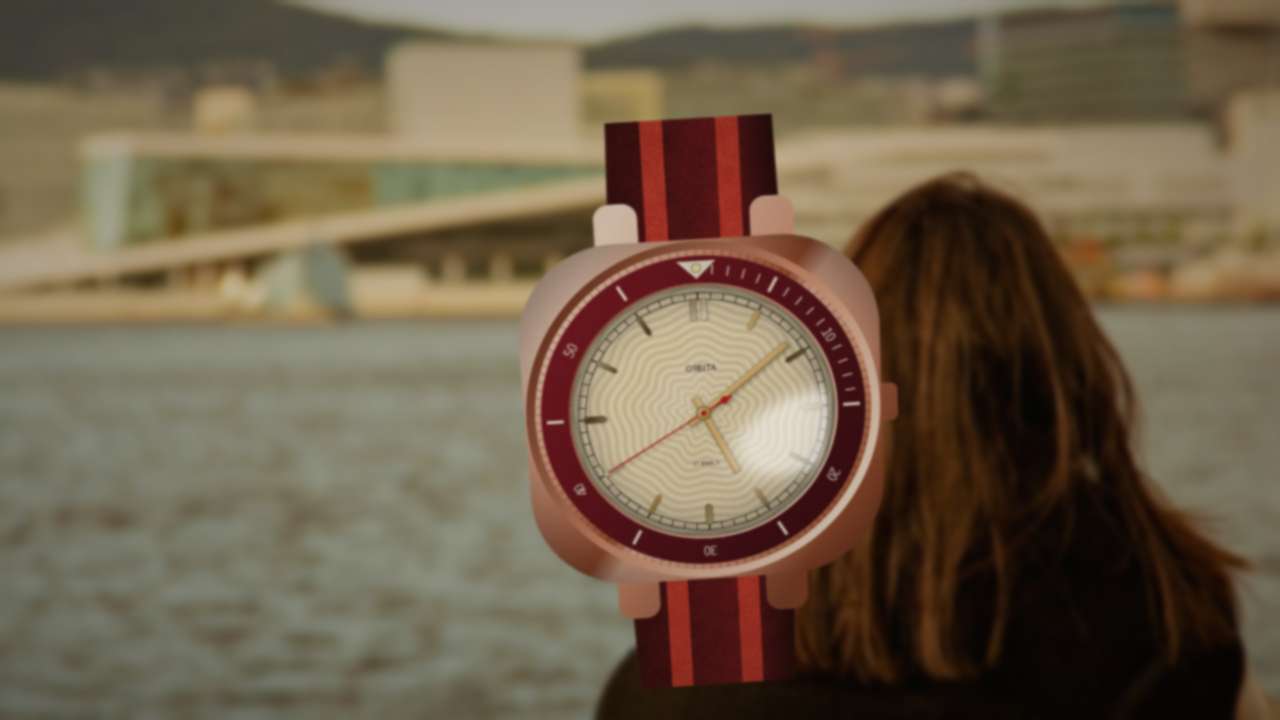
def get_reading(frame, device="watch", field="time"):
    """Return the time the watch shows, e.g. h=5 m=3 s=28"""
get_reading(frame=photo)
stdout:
h=5 m=8 s=40
